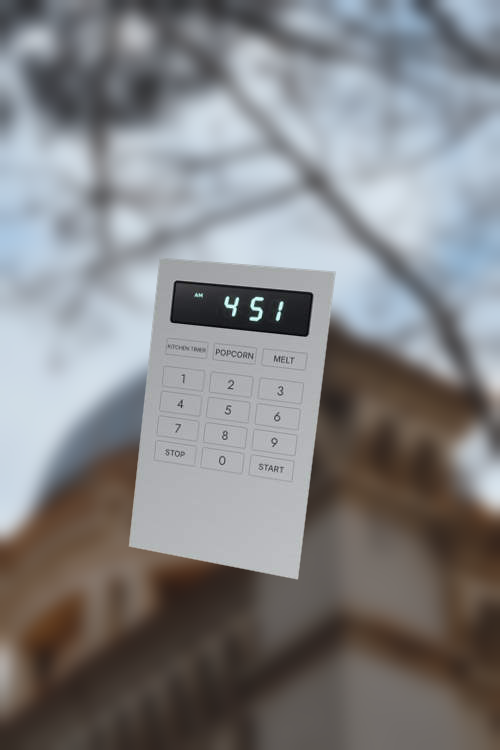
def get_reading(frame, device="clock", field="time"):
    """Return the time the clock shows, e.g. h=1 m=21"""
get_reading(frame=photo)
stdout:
h=4 m=51
